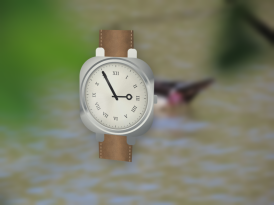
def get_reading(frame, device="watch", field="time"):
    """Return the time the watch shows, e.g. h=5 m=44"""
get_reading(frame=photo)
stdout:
h=2 m=55
